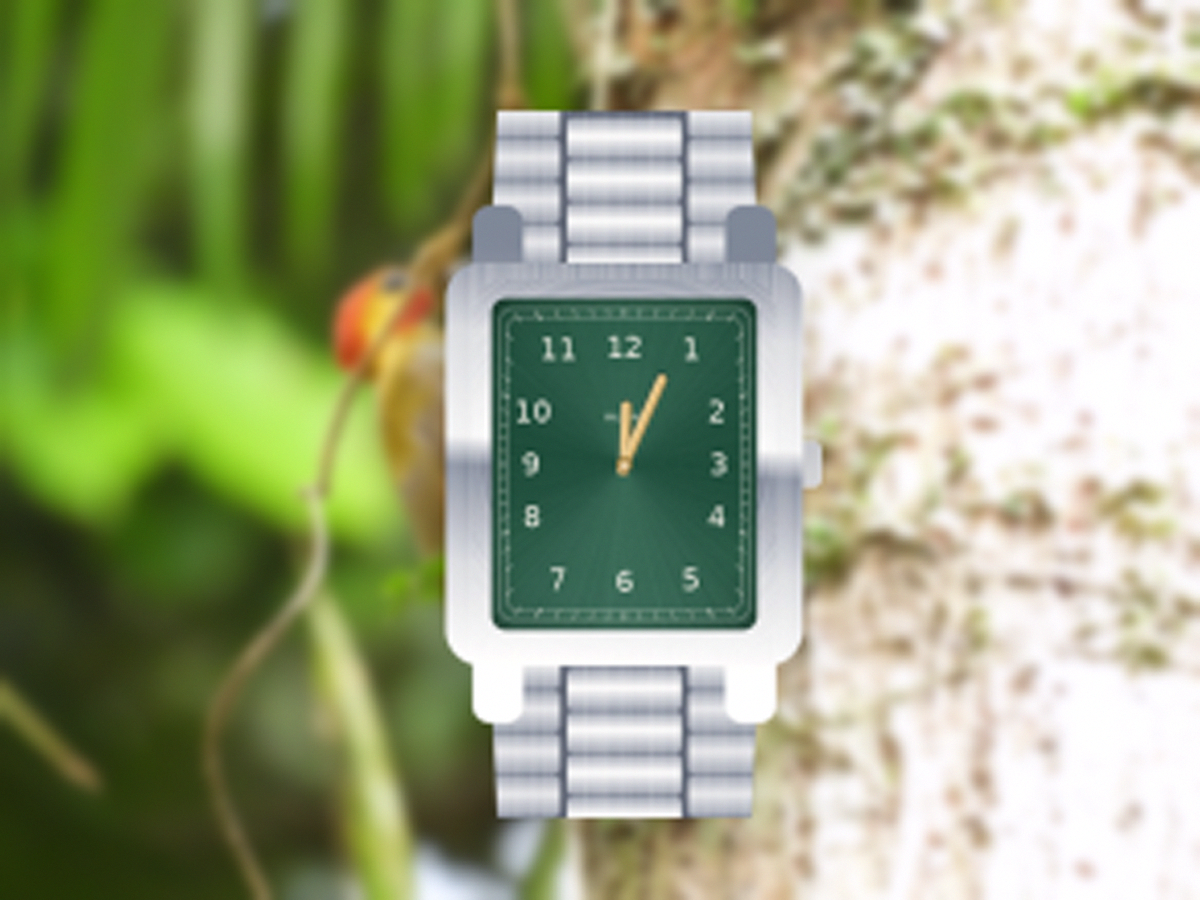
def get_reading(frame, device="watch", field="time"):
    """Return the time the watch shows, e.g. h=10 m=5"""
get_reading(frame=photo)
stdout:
h=12 m=4
